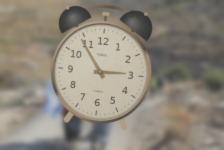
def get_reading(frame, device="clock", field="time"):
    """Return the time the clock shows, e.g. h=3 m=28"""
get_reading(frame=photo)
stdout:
h=2 m=54
